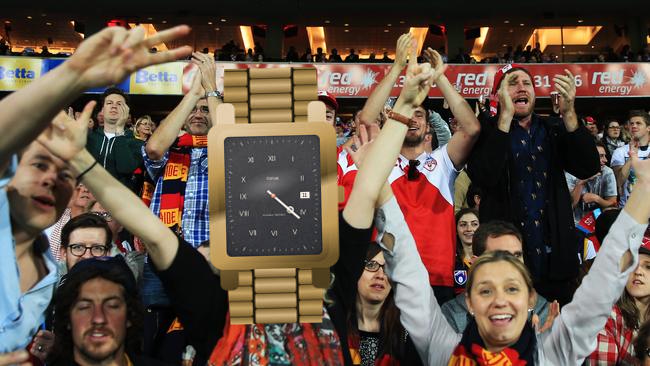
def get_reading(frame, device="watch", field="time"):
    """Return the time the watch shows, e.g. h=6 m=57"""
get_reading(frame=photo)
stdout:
h=4 m=22
